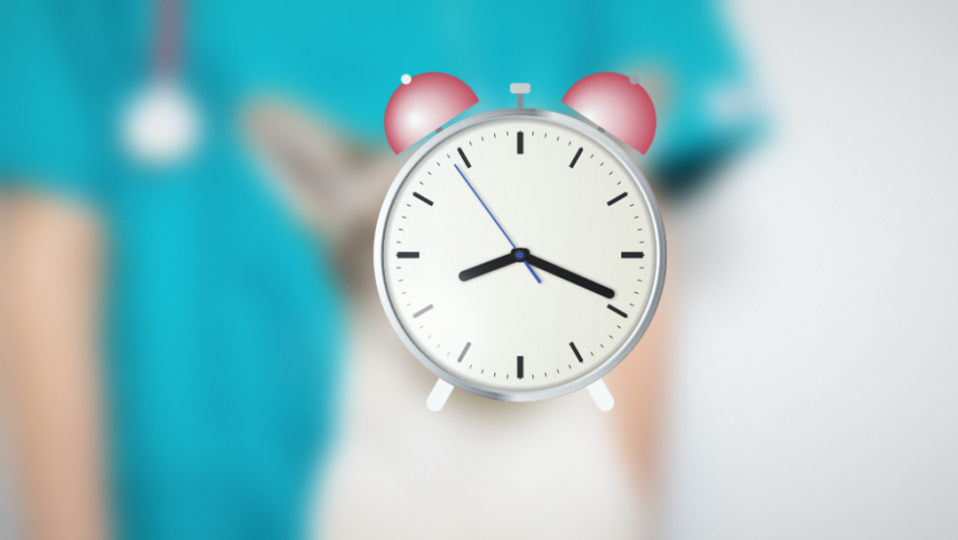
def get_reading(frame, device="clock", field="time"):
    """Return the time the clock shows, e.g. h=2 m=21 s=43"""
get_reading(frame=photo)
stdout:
h=8 m=18 s=54
